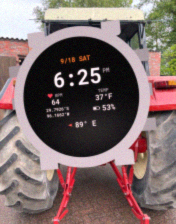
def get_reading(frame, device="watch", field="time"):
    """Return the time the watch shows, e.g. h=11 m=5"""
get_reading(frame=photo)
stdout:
h=6 m=25
